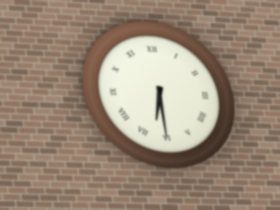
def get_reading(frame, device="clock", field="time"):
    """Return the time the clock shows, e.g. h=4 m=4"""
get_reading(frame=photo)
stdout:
h=6 m=30
